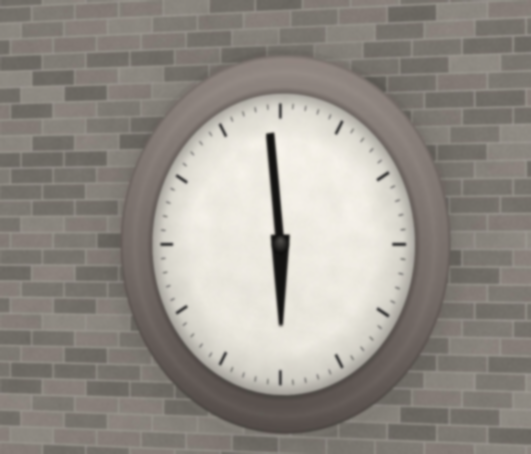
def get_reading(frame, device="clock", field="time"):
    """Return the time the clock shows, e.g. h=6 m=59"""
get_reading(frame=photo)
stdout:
h=5 m=59
